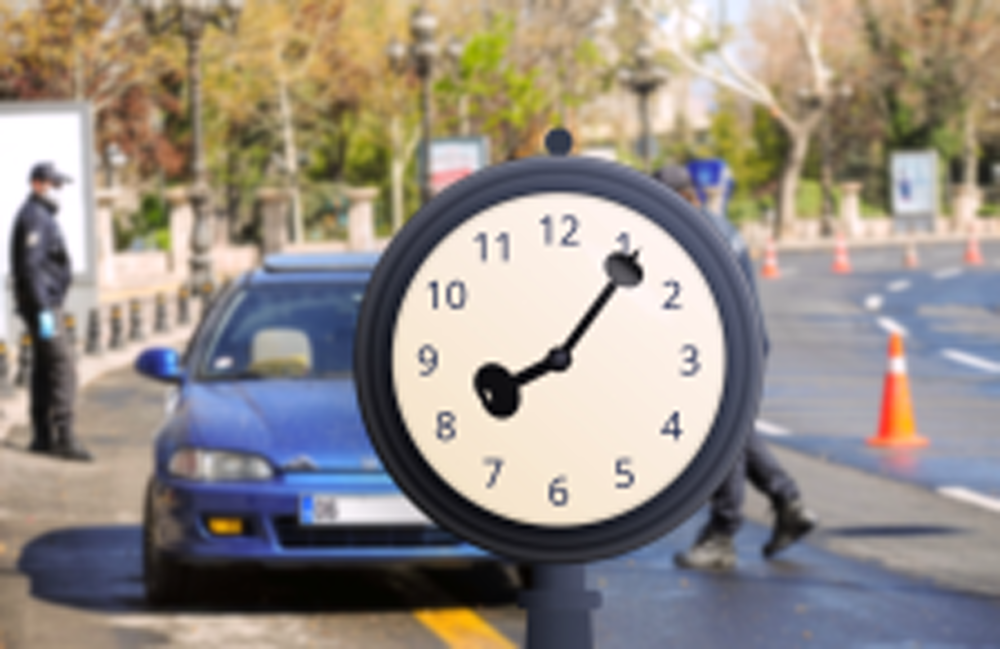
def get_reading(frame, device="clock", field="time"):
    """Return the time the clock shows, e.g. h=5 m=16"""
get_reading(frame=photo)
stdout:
h=8 m=6
